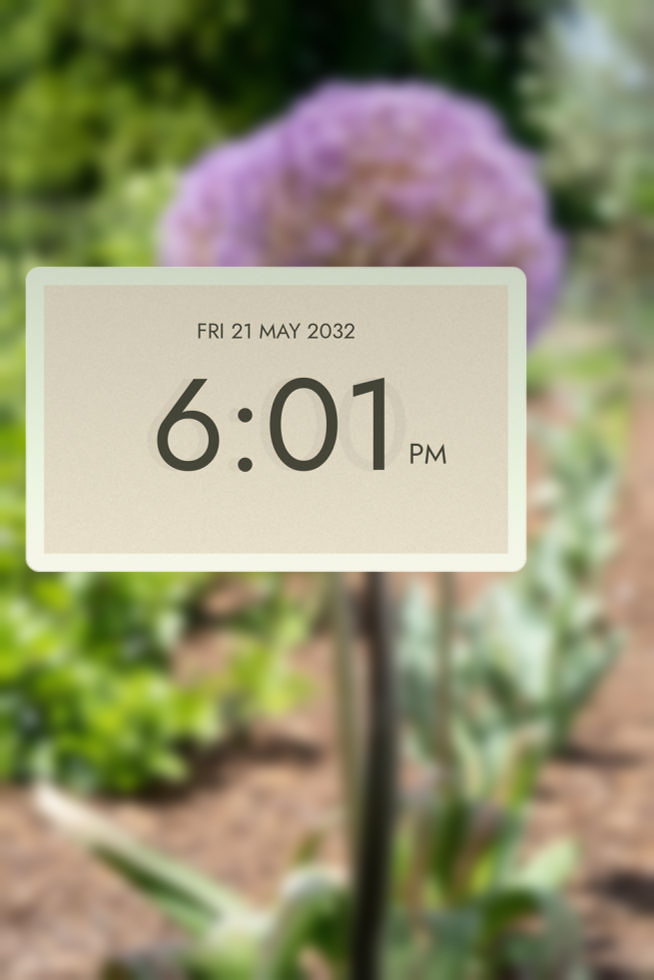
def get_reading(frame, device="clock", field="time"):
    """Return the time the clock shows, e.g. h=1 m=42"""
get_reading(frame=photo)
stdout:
h=6 m=1
